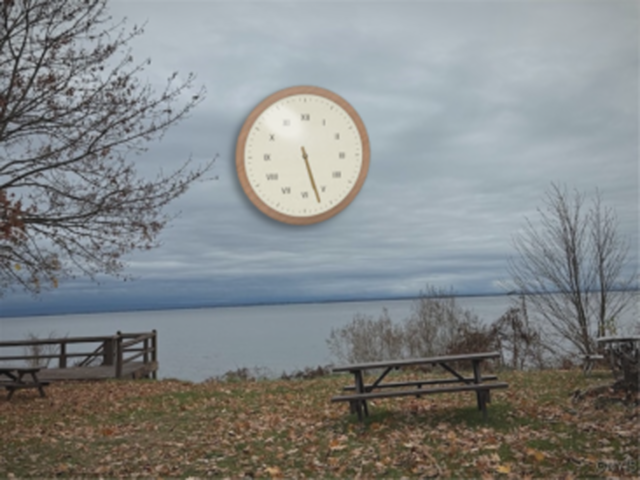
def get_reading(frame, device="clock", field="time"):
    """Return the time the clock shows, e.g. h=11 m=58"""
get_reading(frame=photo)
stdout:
h=5 m=27
